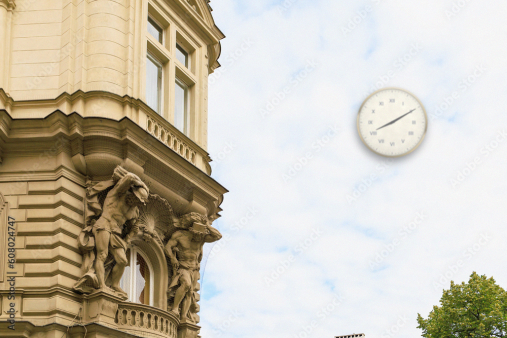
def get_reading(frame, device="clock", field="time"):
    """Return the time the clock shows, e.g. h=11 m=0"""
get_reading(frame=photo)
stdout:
h=8 m=10
